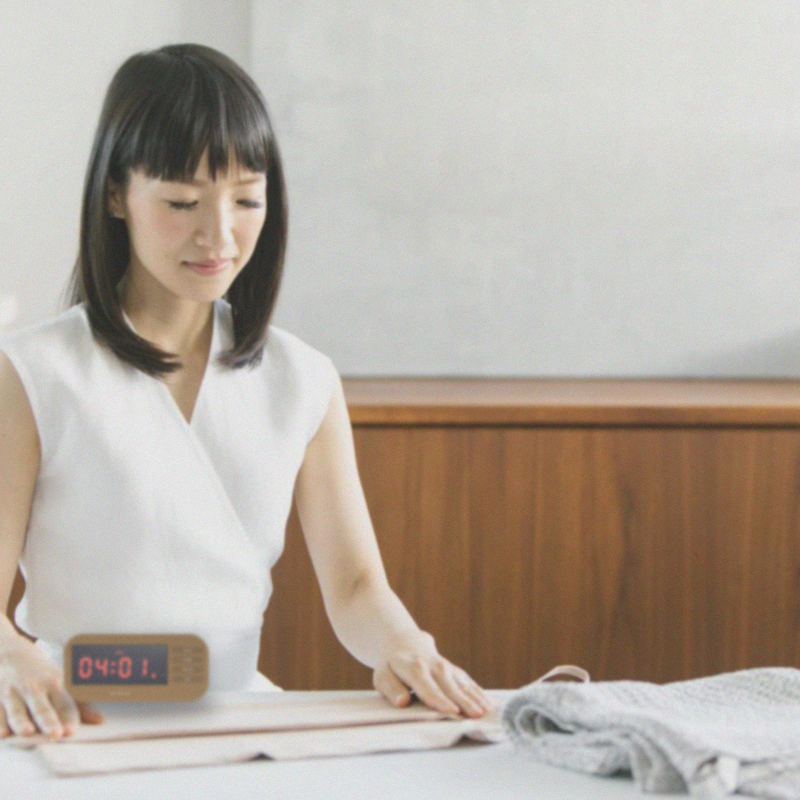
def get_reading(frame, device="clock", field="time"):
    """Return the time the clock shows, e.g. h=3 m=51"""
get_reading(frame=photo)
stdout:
h=4 m=1
